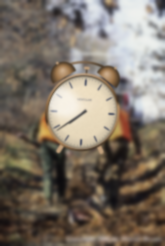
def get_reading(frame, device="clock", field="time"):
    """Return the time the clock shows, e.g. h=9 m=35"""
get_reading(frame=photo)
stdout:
h=7 m=39
